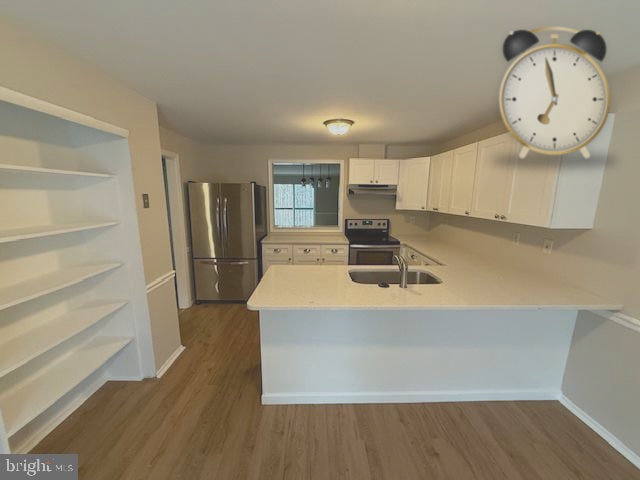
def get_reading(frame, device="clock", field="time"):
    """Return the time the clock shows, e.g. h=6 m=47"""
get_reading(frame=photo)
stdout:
h=6 m=58
